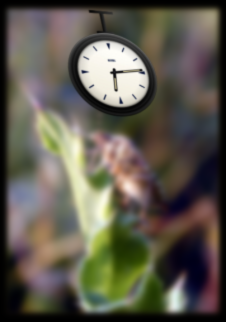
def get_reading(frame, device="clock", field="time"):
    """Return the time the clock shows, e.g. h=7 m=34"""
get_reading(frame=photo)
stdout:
h=6 m=14
